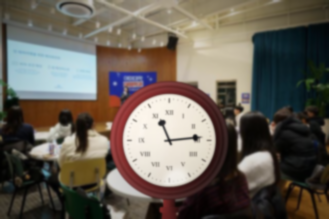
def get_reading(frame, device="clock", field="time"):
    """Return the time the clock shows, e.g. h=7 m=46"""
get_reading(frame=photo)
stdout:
h=11 m=14
